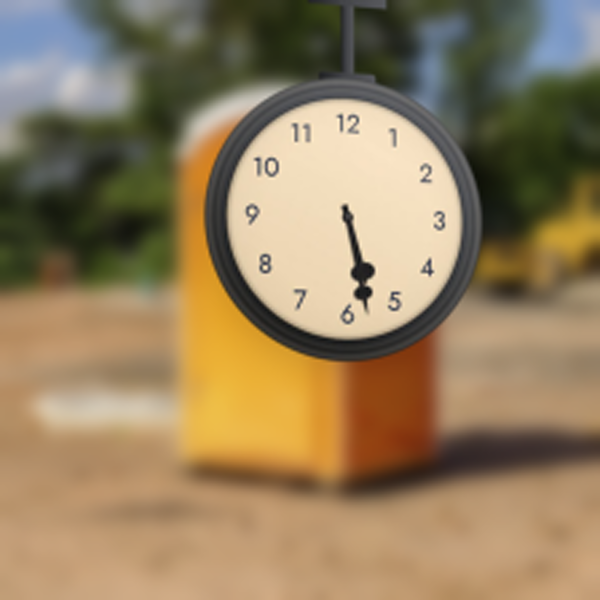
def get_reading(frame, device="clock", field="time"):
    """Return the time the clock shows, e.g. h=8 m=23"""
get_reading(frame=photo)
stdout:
h=5 m=28
